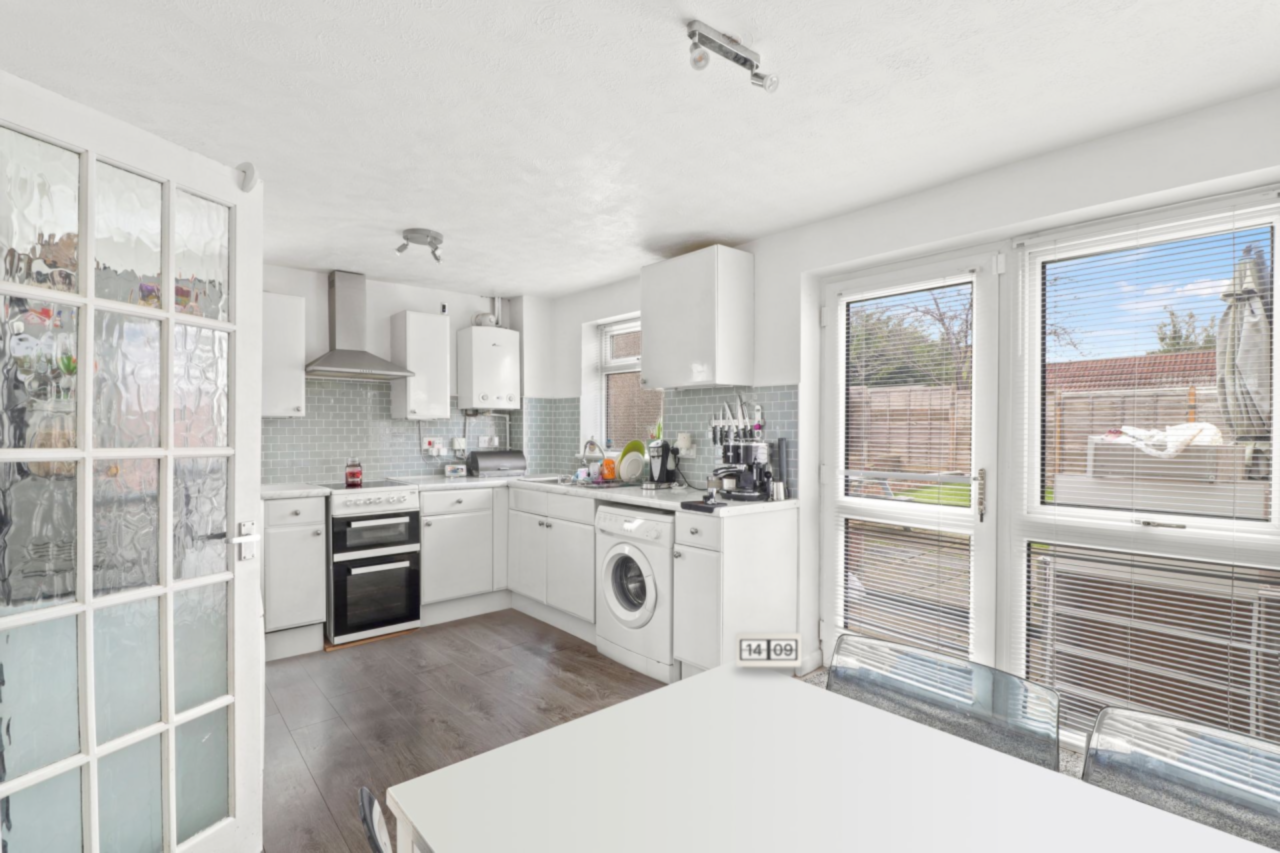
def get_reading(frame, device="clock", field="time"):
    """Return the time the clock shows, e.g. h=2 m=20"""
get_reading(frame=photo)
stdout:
h=14 m=9
